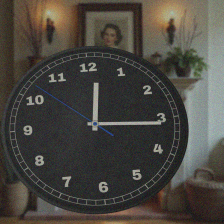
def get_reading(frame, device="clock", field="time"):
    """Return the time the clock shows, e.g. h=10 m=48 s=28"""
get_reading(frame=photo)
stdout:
h=12 m=15 s=52
